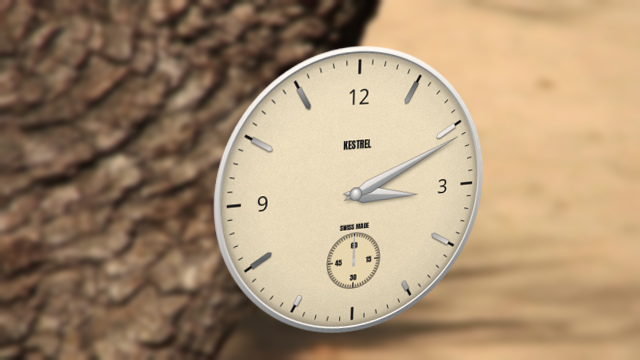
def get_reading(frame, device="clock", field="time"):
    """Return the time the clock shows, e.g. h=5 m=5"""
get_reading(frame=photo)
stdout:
h=3 m=11
